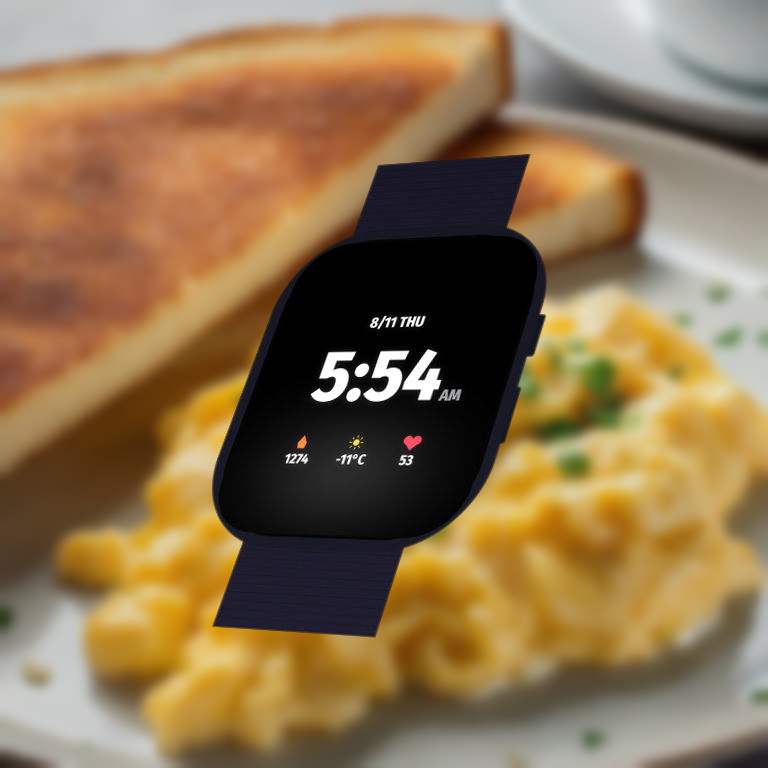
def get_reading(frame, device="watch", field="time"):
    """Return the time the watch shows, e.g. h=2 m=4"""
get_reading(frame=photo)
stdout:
h=5 m=54
